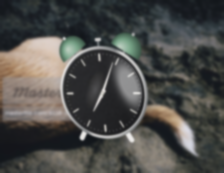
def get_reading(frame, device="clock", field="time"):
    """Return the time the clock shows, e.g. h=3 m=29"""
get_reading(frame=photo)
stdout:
h=7 m=4
